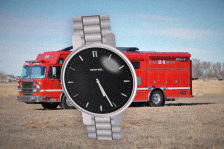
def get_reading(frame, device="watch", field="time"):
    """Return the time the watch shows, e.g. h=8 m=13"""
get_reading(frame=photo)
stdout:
h=5 m=26
